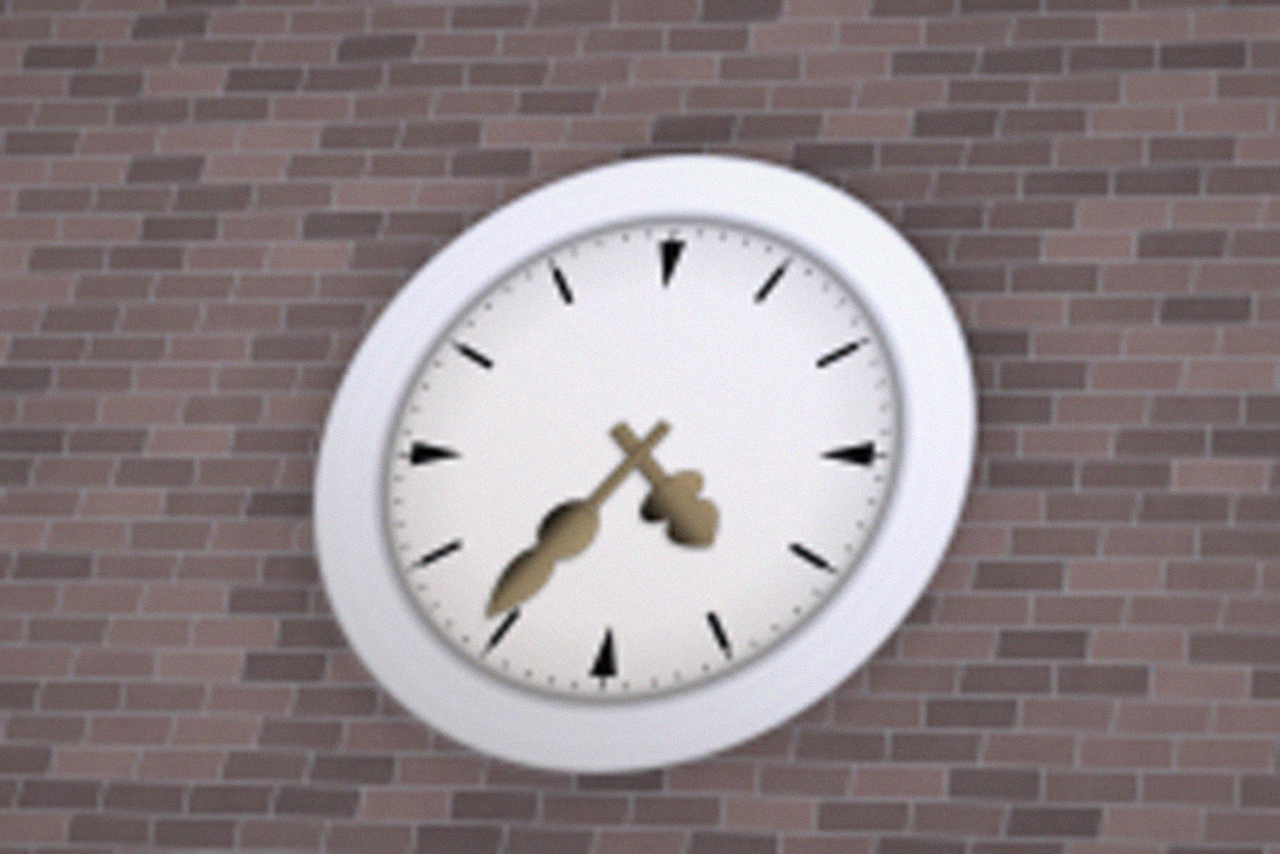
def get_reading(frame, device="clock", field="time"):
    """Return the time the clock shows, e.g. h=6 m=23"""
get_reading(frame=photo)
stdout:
h=4 m=36
